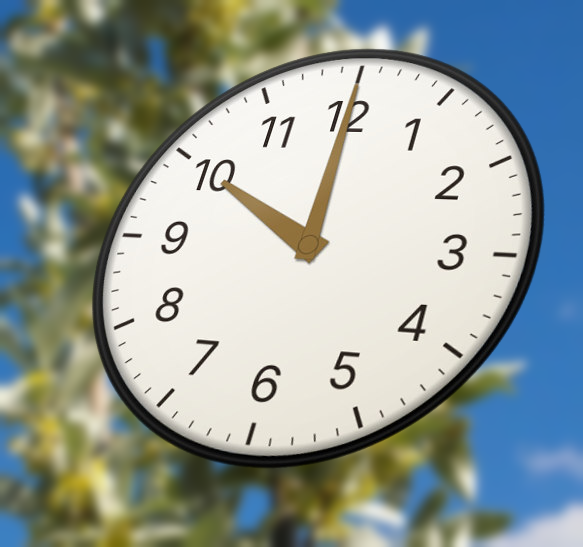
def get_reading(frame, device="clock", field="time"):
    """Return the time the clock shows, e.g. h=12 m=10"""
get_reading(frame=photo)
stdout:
h=10 m=0
